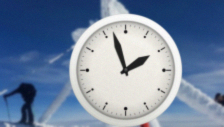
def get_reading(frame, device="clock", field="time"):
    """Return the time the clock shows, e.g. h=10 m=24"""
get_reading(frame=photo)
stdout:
h=1 m=57
